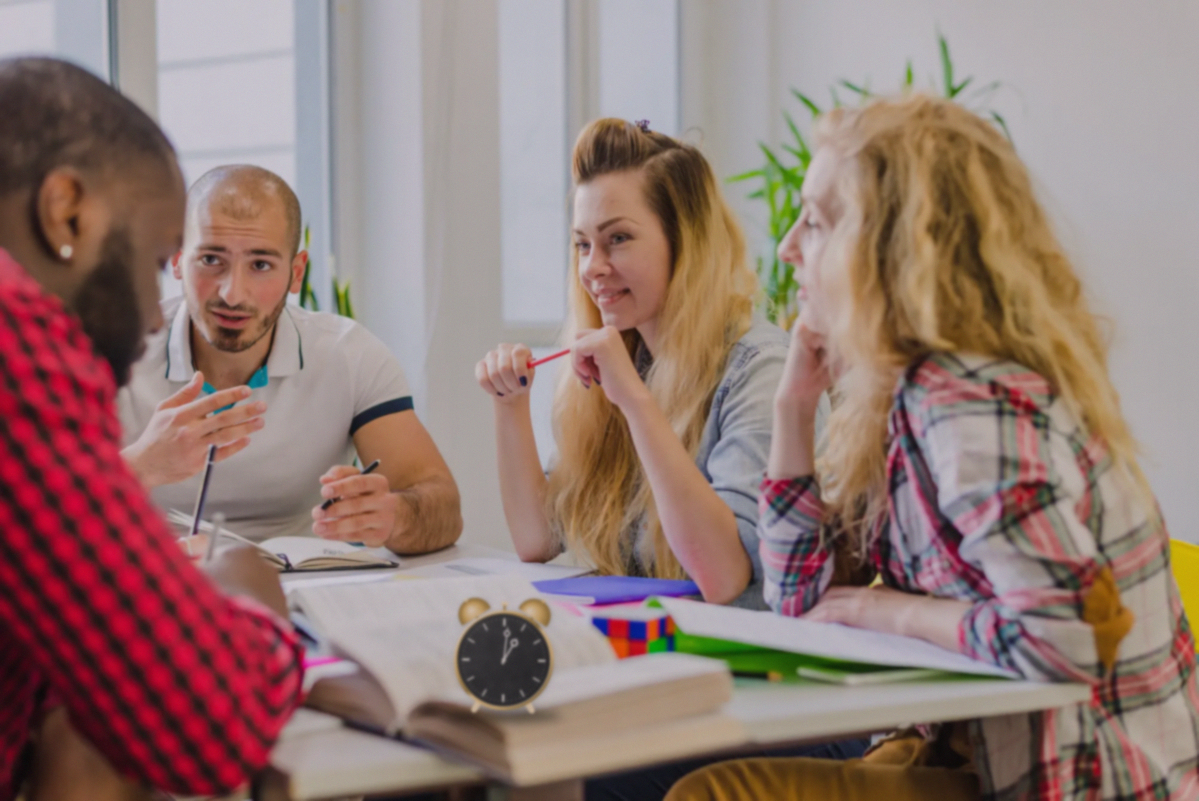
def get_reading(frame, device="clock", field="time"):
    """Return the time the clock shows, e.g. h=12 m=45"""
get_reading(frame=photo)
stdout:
h=1 m=1
